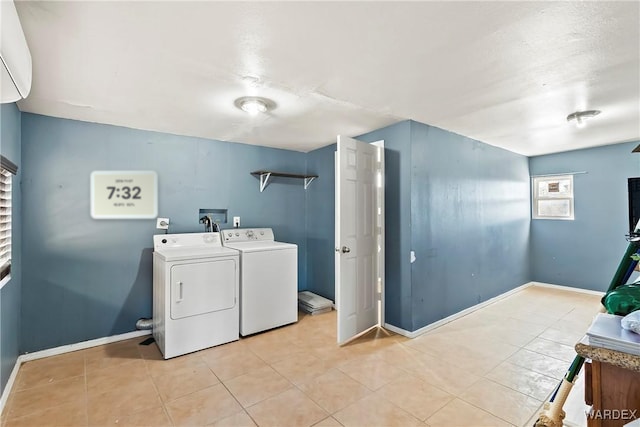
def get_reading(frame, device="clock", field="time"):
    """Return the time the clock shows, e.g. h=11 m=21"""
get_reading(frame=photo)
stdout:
h=7 m=32
